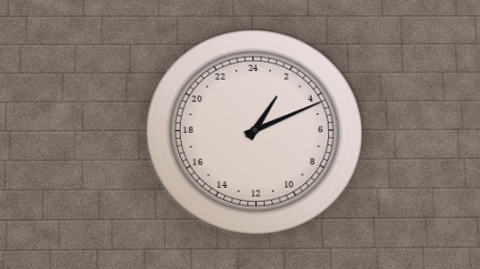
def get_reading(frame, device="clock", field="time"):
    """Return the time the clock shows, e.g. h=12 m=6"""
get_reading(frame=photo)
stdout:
h=2 m=11
